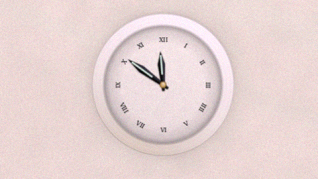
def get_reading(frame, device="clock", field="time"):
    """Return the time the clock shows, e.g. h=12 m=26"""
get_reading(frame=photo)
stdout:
h=11 m=51
